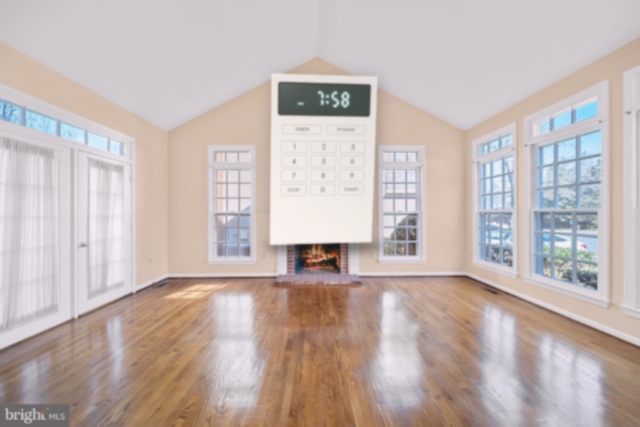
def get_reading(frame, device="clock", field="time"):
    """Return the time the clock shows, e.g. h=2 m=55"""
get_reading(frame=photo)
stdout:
h=7 m=58
